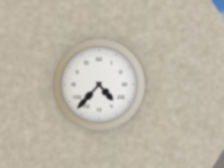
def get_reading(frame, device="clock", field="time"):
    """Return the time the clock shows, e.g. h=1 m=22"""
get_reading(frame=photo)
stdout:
h=4 m=37
